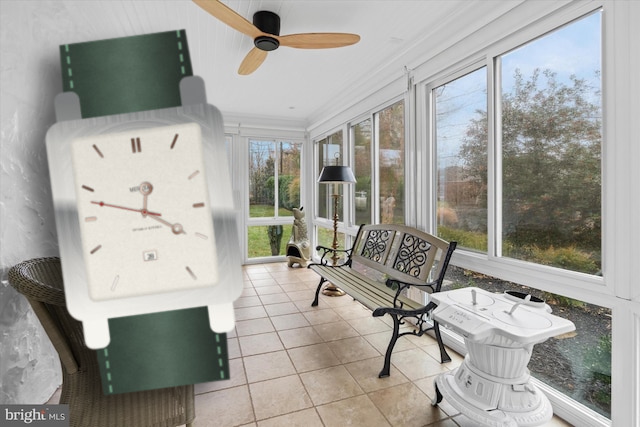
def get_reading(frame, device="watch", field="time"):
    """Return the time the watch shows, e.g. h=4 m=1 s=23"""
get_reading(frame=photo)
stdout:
h=12 m=20 s=48
